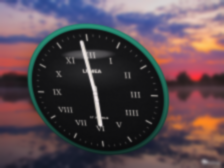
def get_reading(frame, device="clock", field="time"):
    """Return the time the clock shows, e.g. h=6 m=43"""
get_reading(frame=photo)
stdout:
h=5 m=59
